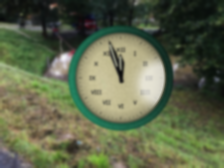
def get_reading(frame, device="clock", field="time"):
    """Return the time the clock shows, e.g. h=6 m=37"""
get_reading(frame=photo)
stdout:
h=11 m=57
